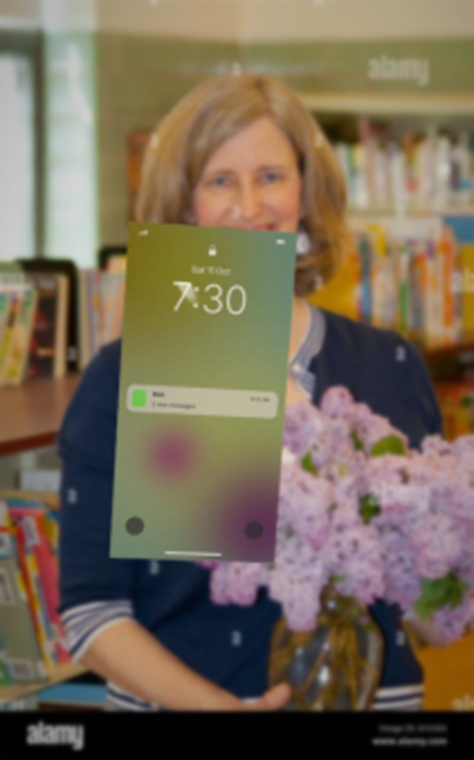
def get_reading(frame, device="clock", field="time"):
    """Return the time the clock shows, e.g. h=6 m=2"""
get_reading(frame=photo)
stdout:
h=7 m=30
